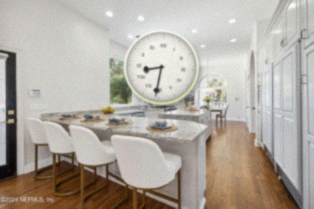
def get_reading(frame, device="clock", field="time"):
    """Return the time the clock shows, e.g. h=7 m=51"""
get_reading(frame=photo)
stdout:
h=8 m=31
